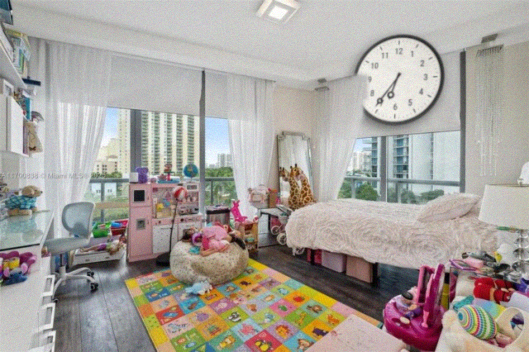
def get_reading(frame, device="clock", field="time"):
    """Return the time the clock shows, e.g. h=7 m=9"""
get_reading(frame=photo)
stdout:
h=6 m=36
